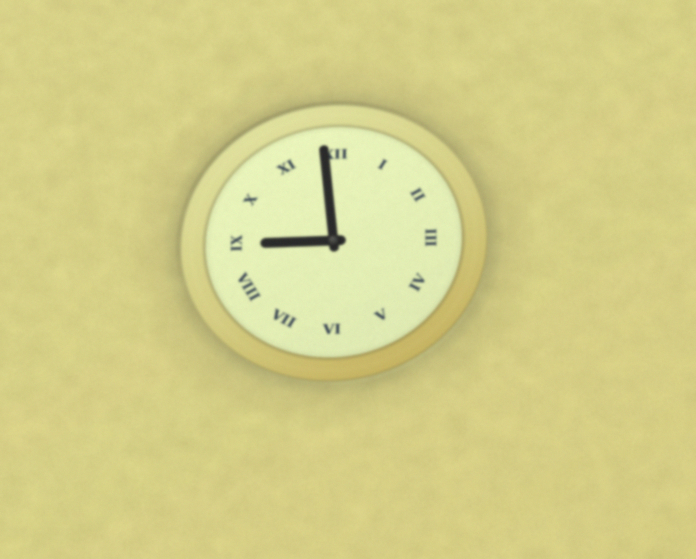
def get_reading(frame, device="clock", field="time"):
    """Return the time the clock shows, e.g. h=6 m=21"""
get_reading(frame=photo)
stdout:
h=8 m=59
